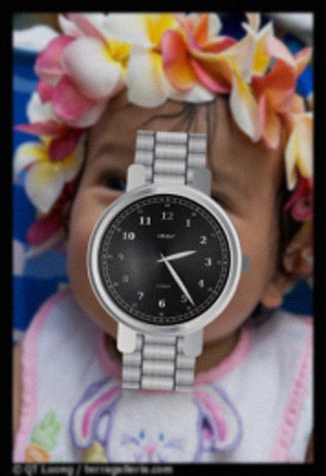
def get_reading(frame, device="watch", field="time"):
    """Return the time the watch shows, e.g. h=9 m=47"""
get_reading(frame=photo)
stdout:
h=2 m=24
